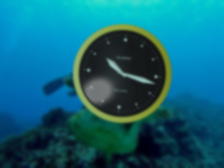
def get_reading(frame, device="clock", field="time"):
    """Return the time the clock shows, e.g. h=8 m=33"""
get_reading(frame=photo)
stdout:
h=10 m=17
